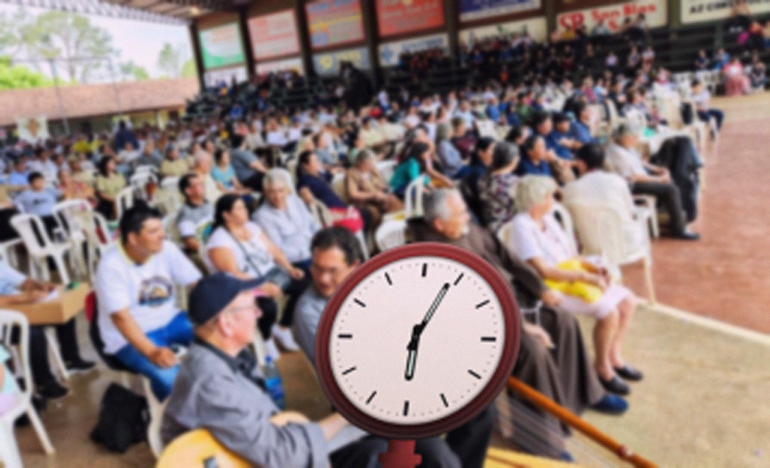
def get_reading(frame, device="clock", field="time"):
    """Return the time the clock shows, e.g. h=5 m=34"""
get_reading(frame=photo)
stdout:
h=6 m=4
